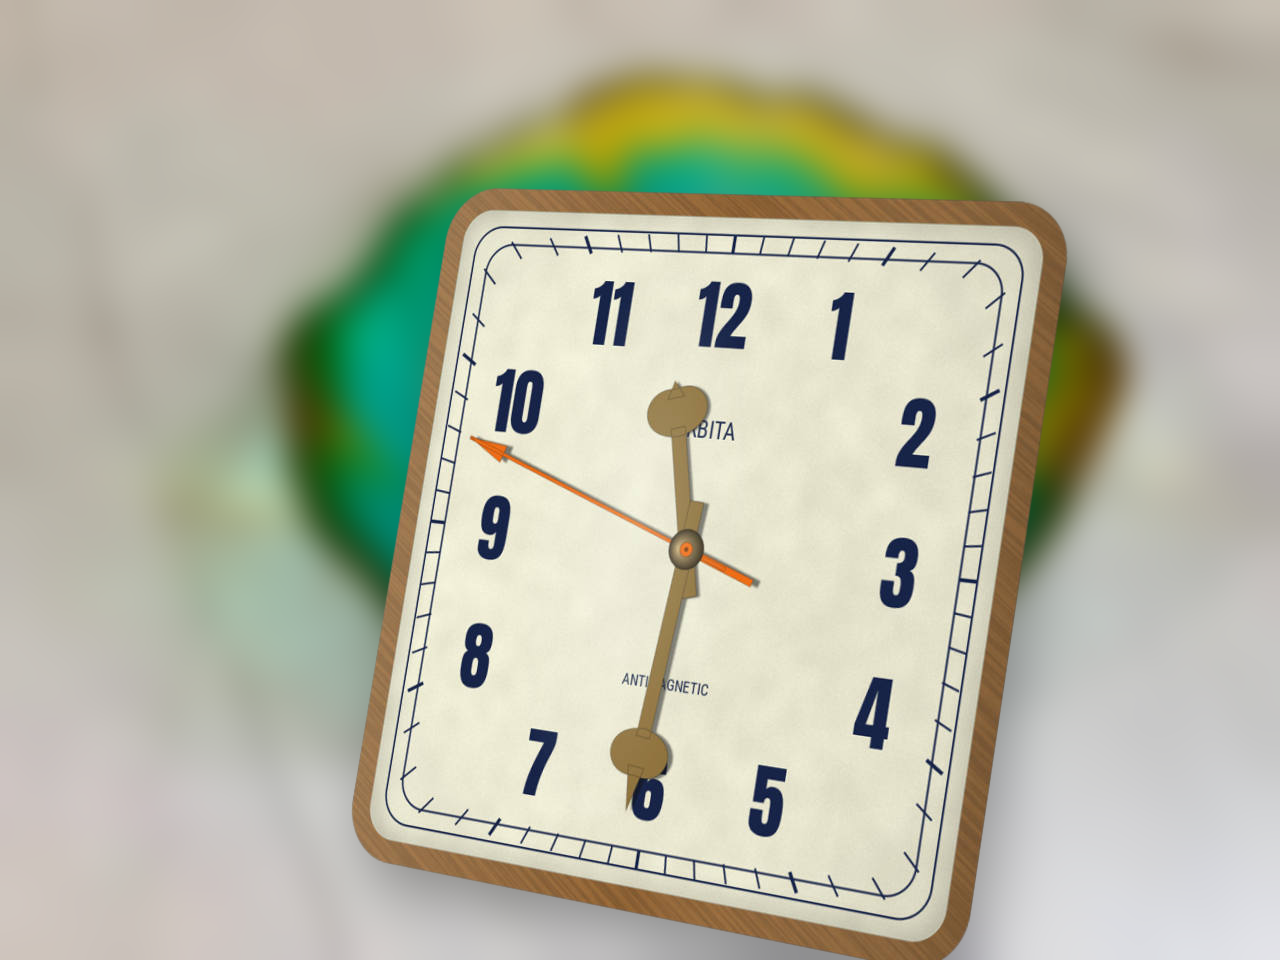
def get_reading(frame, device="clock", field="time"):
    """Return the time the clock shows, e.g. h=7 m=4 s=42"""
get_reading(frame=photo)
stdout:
h=11 m=30 s=48
